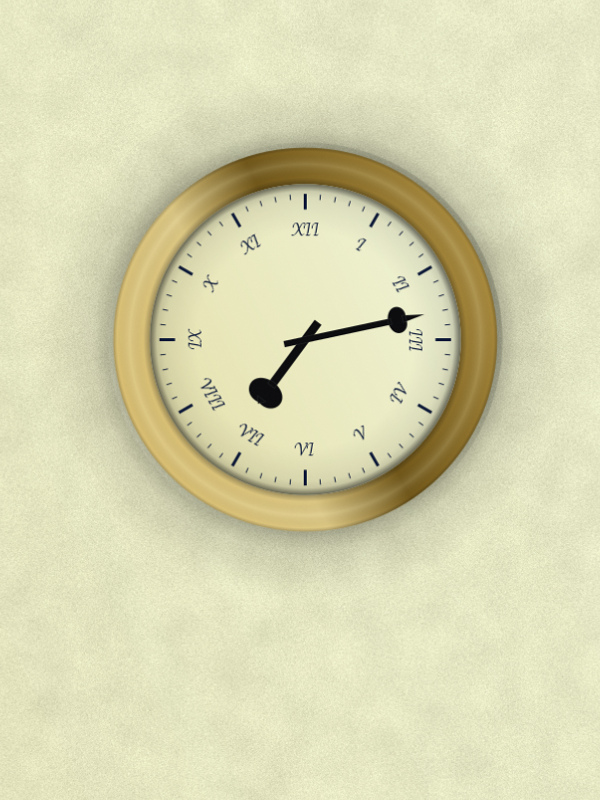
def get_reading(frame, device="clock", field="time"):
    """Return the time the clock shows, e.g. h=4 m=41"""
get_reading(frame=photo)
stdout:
h=7 m=13
